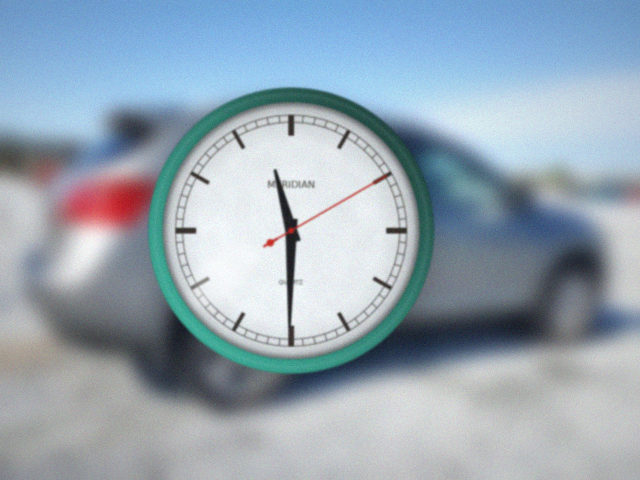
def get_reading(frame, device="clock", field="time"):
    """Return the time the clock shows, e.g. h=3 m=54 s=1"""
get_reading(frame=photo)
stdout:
h=11 m=30 s=10
